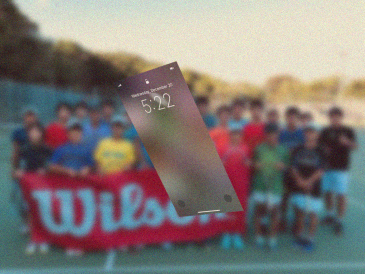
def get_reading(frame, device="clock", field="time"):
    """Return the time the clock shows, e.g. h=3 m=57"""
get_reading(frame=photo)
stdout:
h=5 m=22
